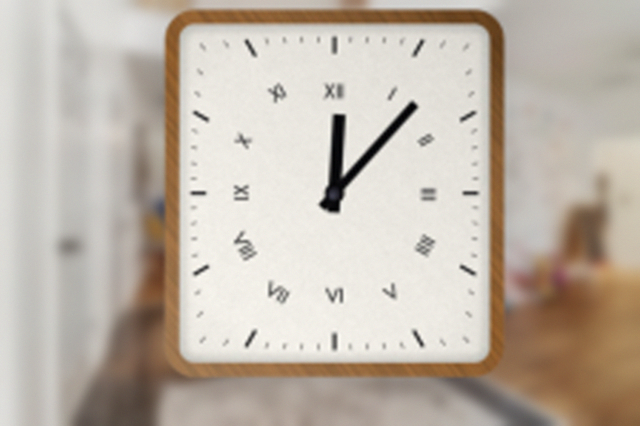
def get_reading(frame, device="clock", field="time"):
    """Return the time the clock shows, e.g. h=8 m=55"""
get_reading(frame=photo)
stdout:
h=12 m=7
